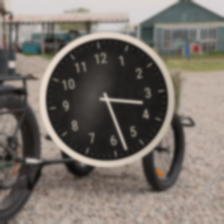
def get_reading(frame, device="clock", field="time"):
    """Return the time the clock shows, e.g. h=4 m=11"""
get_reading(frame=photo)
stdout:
h=3 m=28
